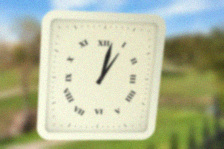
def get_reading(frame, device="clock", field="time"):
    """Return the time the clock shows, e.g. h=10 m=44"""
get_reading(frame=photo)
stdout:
h=1 m=2
